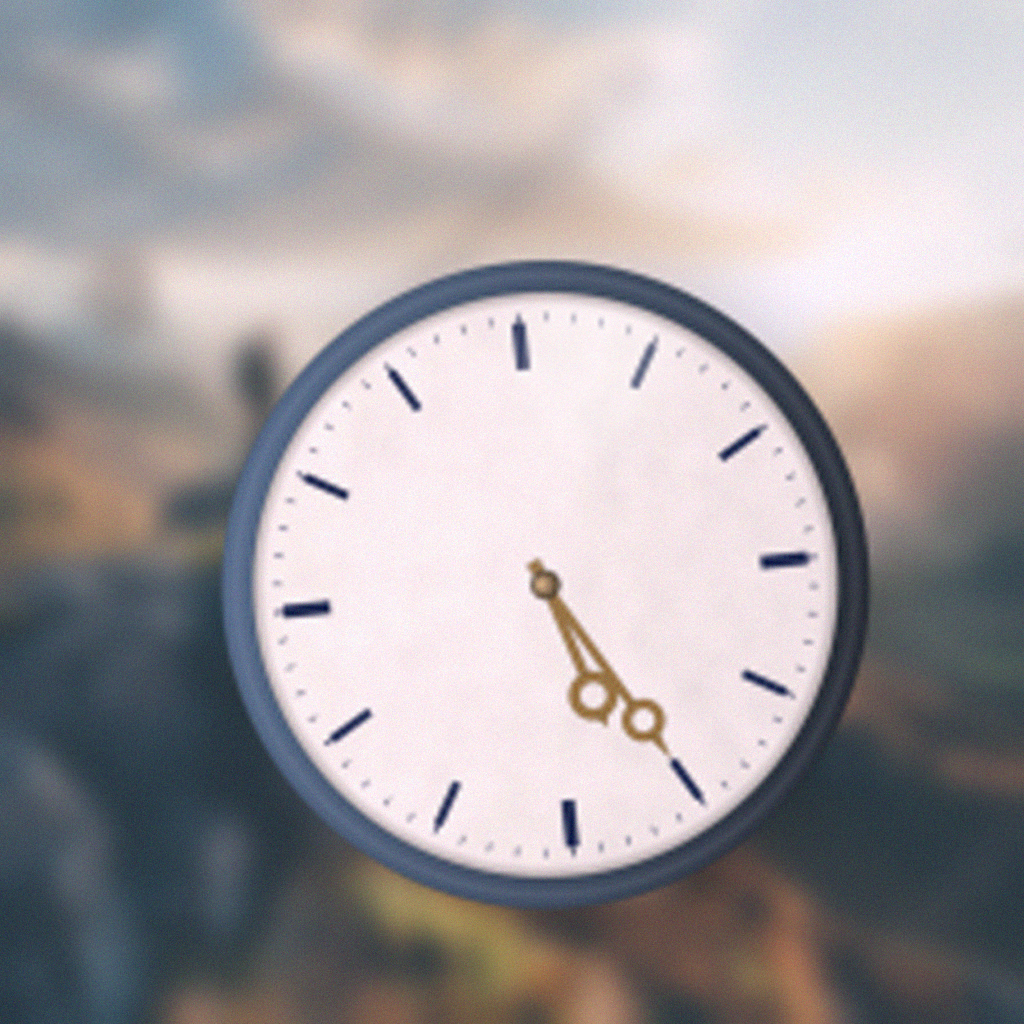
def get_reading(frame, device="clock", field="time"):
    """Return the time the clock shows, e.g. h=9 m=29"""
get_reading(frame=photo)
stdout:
h=5 m=25
